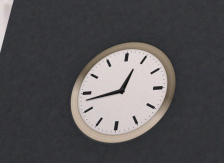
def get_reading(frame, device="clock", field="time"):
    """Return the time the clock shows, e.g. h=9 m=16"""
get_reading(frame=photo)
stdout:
h=12 m=43
